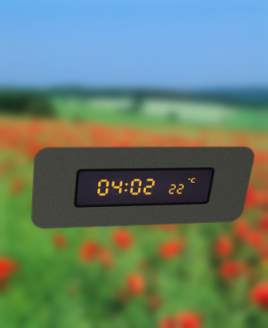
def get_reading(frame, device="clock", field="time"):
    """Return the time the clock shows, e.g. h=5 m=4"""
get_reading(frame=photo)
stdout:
h=4 m=2
